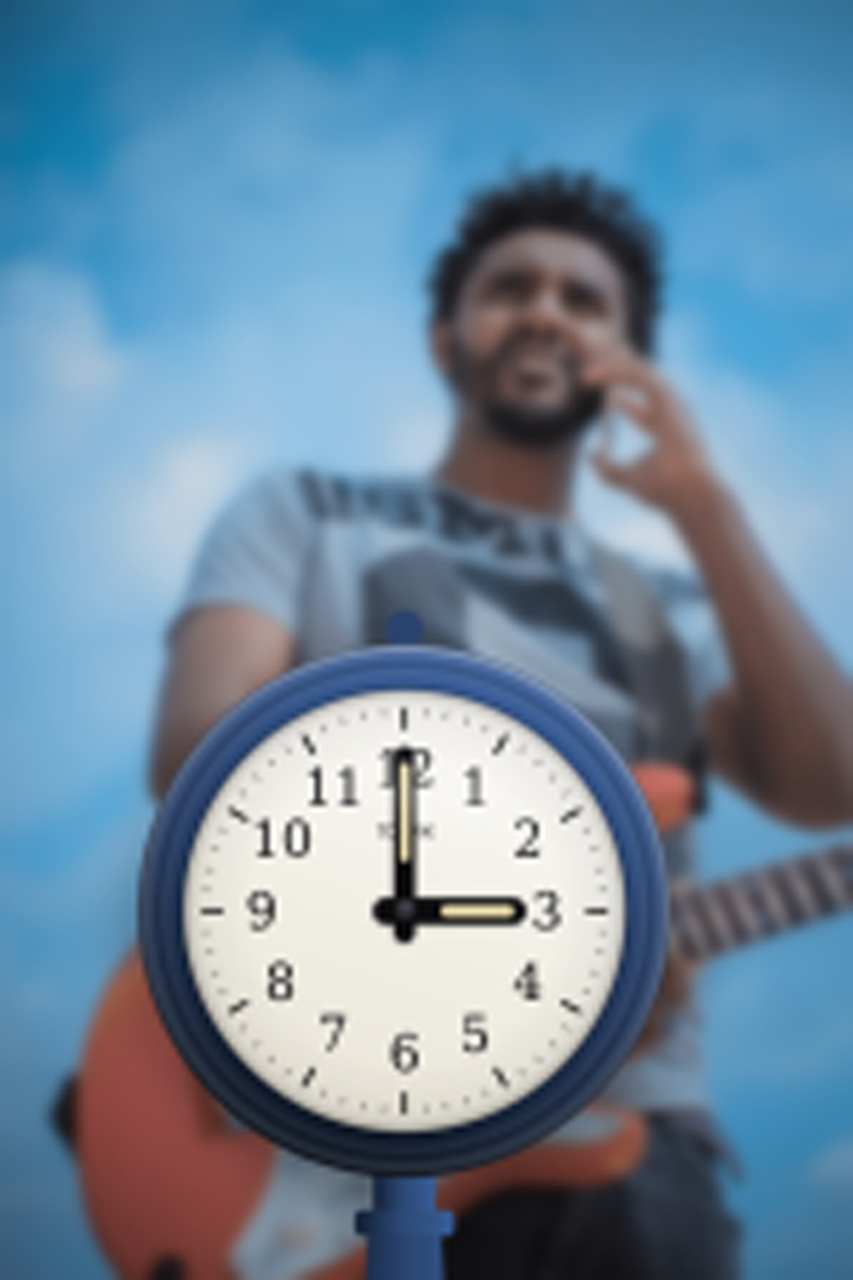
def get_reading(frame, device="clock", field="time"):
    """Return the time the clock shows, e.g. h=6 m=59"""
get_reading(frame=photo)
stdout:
h=3 m=0
